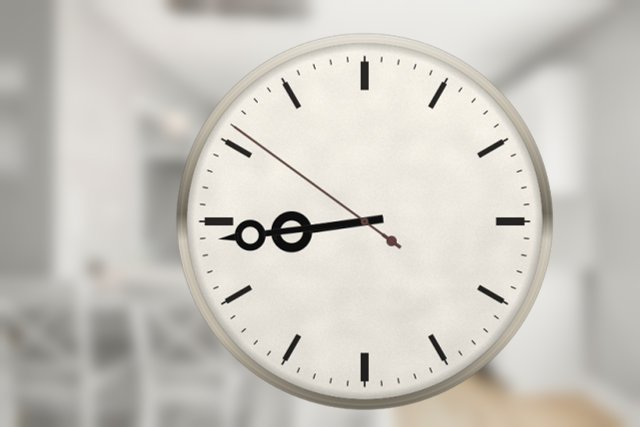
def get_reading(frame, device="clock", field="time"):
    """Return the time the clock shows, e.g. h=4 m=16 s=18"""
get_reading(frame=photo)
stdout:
h=8 m=43 s=51
